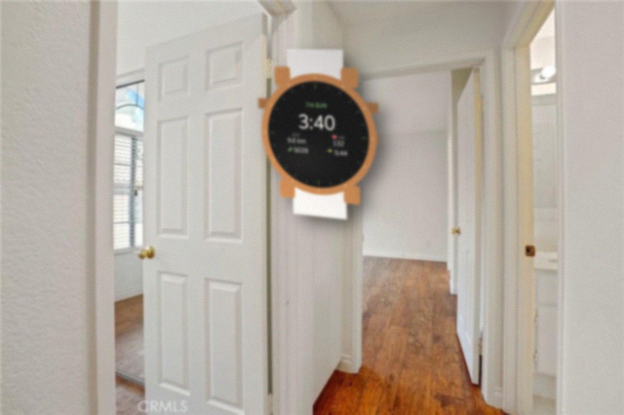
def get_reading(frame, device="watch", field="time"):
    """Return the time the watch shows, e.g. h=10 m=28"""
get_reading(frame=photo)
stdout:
h=3 m=40
